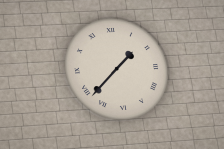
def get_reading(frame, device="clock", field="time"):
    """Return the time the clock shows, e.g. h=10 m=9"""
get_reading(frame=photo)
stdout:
h=1 m=38
